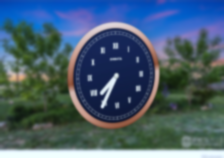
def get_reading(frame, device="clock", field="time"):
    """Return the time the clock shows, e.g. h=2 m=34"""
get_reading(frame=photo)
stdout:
h=7 m=35
